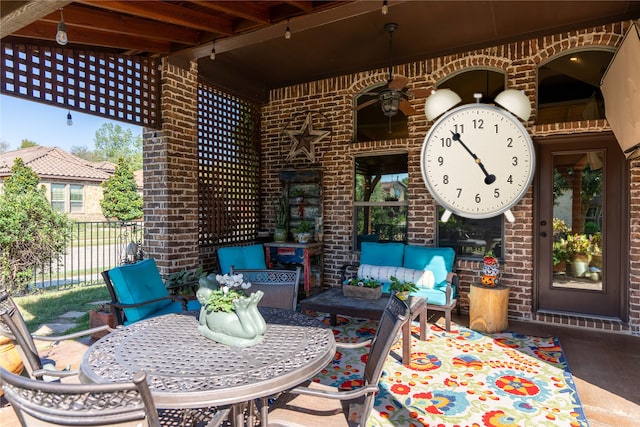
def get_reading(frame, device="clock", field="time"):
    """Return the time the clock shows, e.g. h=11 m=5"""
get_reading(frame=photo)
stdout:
h=4 m=53
